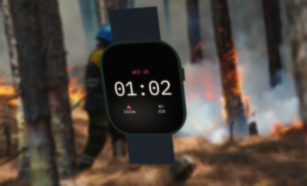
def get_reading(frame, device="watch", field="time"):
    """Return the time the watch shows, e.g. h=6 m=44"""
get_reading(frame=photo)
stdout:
h=1 m=2
